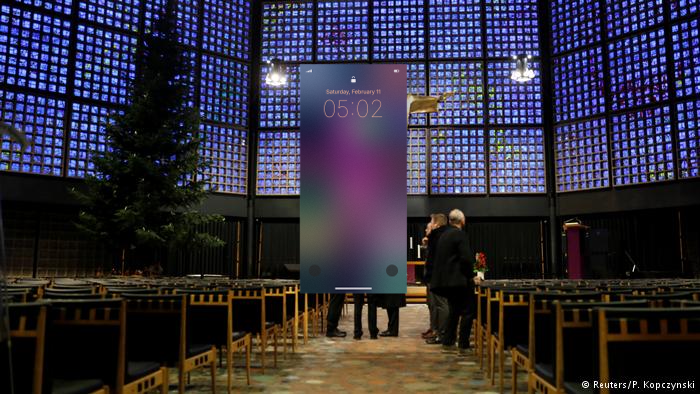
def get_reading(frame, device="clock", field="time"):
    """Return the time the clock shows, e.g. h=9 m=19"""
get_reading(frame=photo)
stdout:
h=5 m=2
